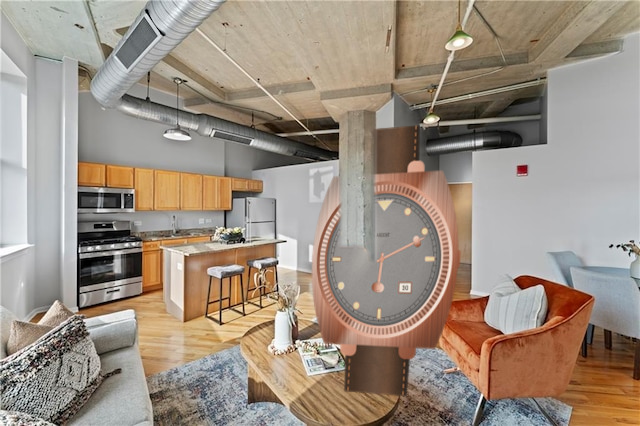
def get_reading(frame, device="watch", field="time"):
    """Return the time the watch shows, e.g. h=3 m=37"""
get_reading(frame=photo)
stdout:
h=6 m=11
